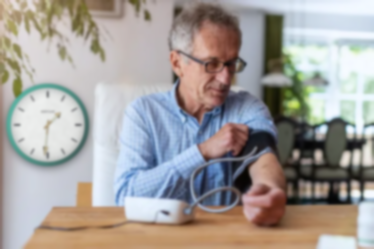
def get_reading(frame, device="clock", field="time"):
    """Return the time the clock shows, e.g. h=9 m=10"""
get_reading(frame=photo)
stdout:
h=1 m=31
